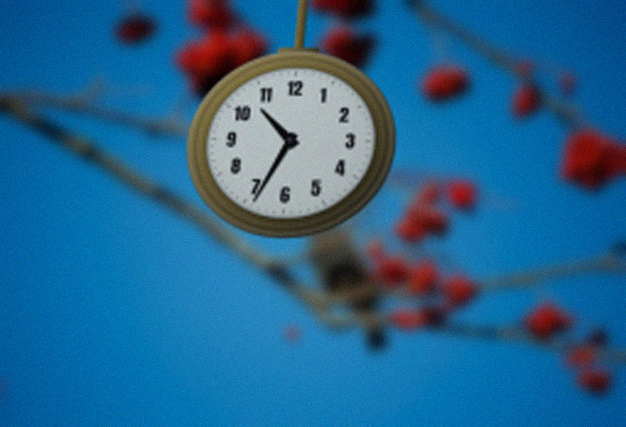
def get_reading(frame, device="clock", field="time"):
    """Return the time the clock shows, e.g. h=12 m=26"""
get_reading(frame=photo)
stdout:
h=10 m=34
